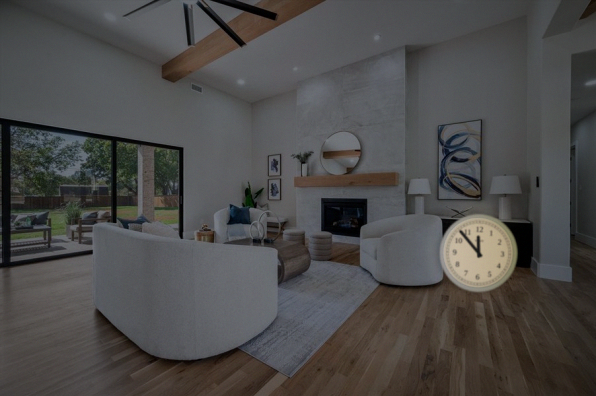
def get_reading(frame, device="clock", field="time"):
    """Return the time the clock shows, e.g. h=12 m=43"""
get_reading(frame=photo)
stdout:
h=11 m=53
